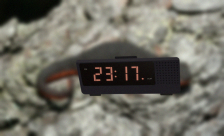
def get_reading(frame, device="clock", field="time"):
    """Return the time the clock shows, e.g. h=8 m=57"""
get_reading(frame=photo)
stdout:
h=23 m=17
